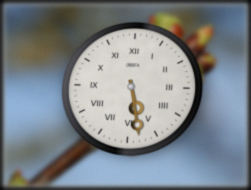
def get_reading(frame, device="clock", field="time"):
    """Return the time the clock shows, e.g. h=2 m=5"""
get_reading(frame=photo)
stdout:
h=5 m=28
